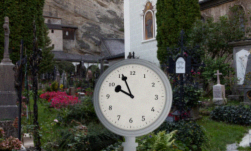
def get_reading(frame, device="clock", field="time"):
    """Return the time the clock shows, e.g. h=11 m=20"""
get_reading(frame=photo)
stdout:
h=9 m=56
